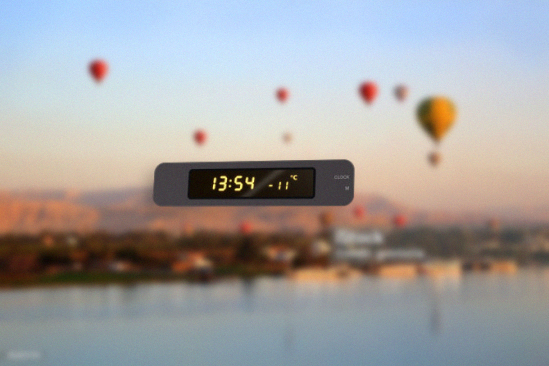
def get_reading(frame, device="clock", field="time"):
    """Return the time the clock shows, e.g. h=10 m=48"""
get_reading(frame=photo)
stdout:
h=13 m=54
